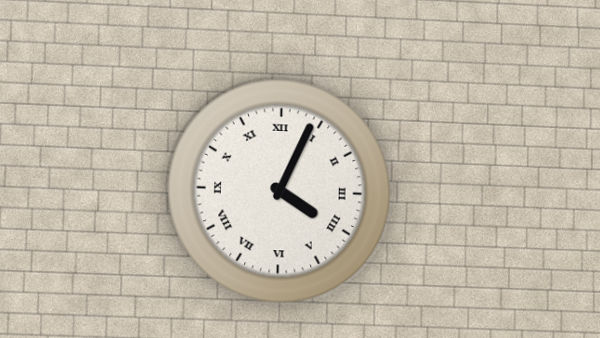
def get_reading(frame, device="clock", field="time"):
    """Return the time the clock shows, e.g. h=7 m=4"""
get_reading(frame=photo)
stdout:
h=4 m=4
